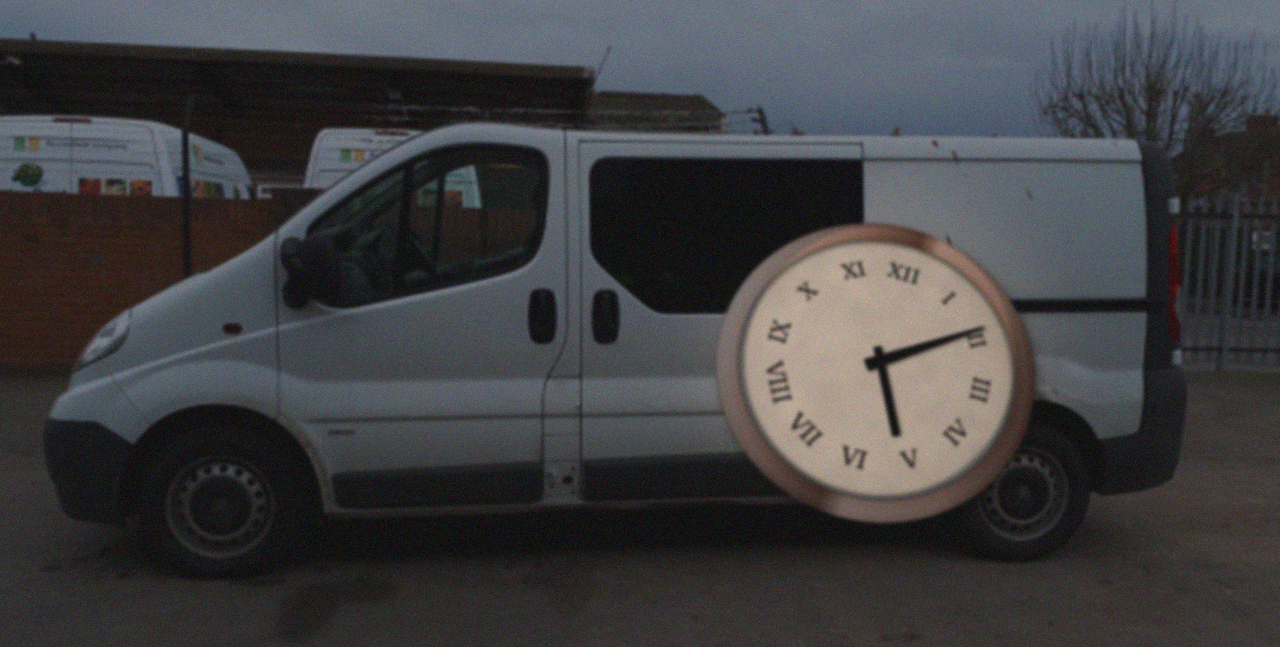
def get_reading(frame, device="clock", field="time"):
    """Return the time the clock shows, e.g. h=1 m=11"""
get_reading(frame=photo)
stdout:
h=5 m=9
